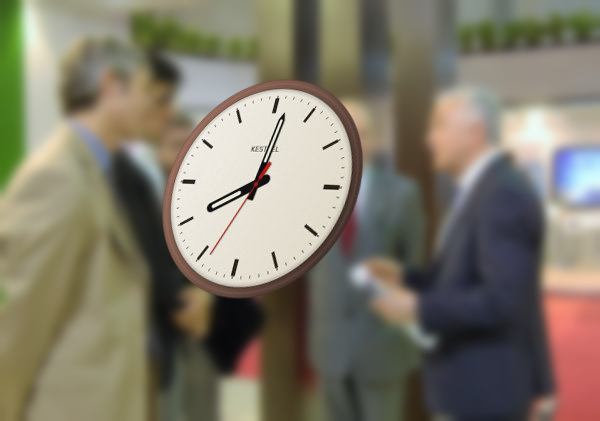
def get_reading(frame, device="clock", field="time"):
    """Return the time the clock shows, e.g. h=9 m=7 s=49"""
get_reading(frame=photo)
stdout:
h=8 m=1 s=34
